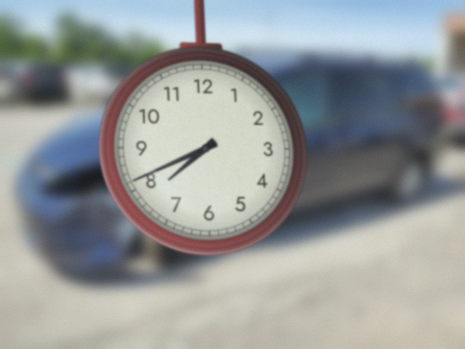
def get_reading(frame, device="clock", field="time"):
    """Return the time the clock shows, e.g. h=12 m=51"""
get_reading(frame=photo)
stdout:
h=7 m=41
